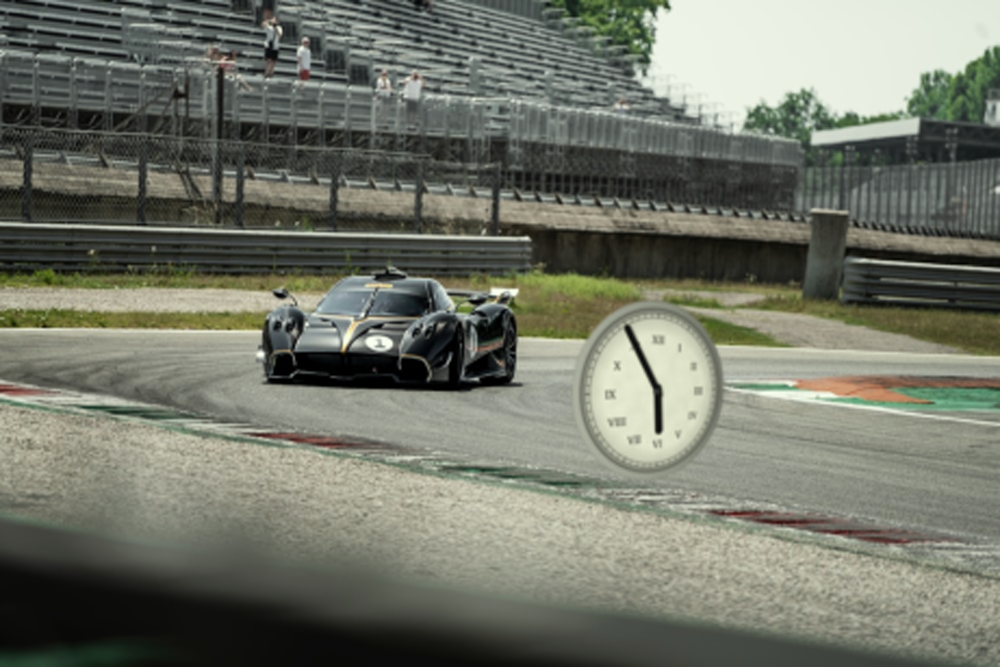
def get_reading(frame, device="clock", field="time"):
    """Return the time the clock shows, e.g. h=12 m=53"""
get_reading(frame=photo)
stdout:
h=5 m=55
